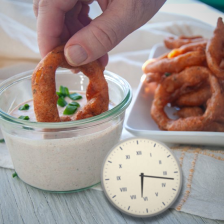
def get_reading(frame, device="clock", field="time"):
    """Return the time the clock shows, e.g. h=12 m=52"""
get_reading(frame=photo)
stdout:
h=6 m=17
